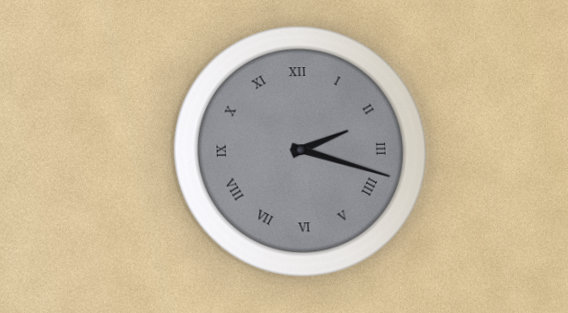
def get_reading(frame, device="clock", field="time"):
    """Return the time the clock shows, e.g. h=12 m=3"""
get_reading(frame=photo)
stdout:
h=2 m=18
